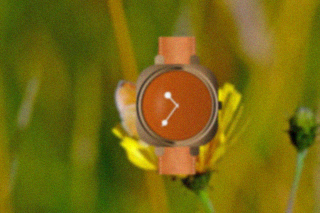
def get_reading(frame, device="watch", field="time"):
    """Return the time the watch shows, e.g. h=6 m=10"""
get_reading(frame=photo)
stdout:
h=10 m=36
